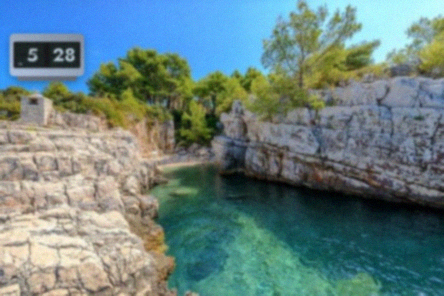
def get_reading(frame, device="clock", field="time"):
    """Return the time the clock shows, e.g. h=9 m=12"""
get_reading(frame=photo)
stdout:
h=5 m=28
